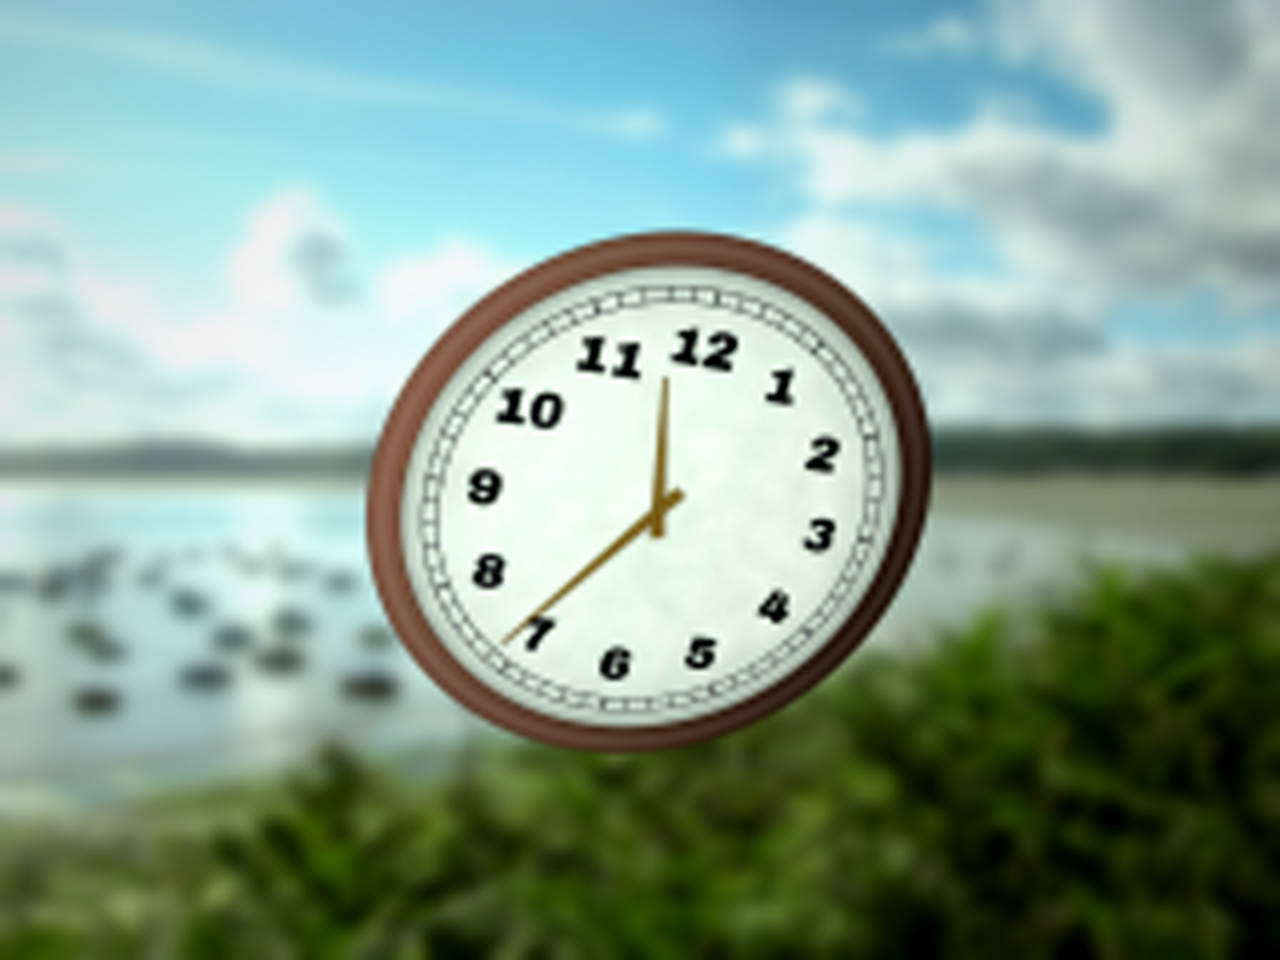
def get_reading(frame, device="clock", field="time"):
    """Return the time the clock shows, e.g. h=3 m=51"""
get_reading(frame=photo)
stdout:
h=11 m=36
